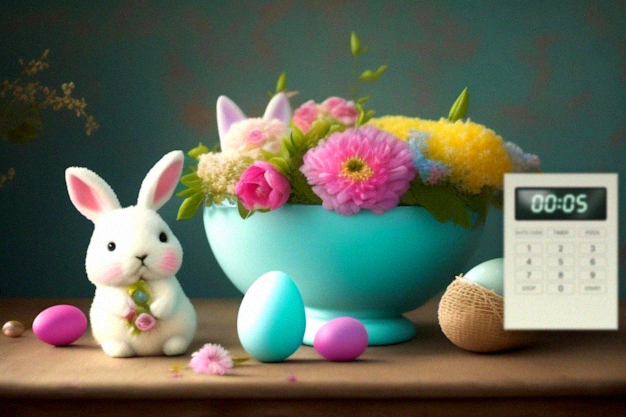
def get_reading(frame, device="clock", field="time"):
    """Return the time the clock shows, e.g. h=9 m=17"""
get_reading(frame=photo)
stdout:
h=0 m=5
